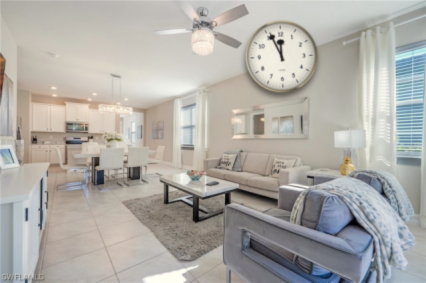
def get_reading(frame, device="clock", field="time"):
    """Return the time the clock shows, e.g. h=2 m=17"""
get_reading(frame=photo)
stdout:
h=11 m=56
